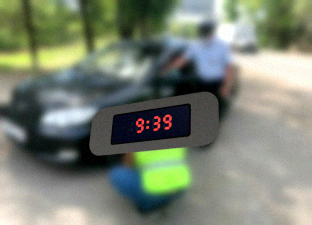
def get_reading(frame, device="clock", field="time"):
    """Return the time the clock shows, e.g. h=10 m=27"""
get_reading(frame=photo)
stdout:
h=9 m=39
